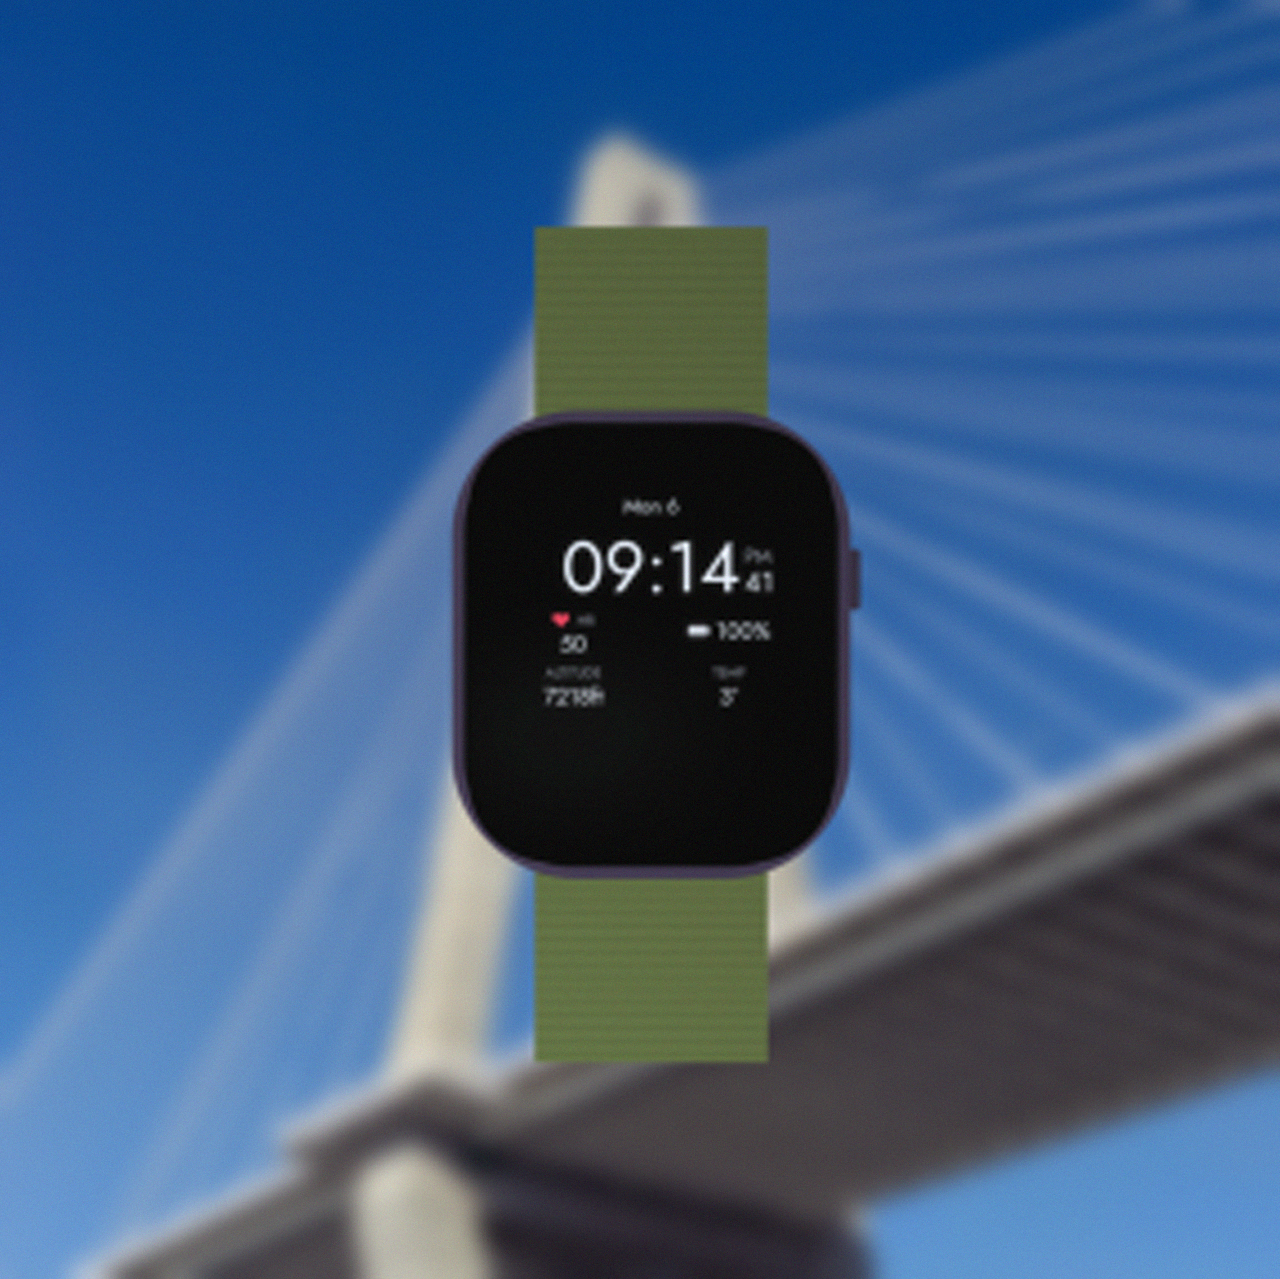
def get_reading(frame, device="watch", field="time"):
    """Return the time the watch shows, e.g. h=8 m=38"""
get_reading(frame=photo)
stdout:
h=9 m=14
